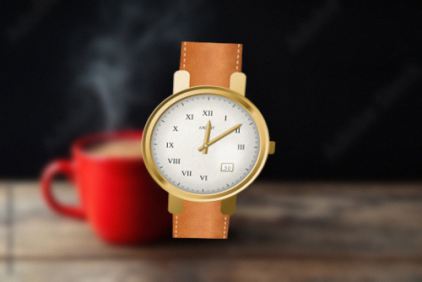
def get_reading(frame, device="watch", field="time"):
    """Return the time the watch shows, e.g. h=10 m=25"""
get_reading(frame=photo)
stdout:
h=12 m=9
